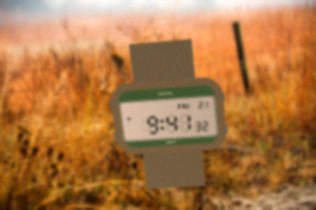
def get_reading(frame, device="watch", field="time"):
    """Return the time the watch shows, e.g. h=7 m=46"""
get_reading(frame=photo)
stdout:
h=9 m=41
